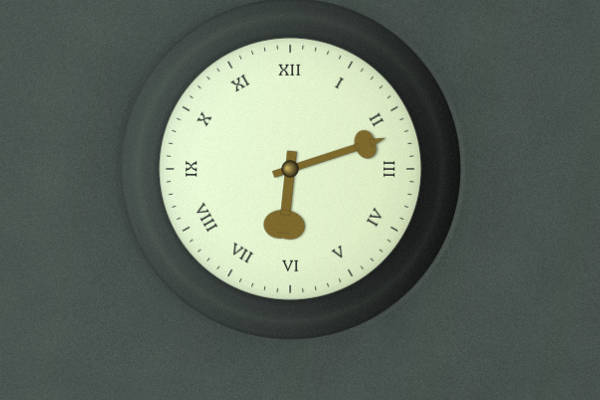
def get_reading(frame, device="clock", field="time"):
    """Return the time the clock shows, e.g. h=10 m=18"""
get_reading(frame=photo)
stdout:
h=6 m=12
